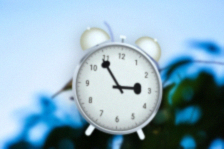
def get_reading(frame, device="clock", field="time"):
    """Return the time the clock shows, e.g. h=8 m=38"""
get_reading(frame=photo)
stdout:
h=2 m=54
